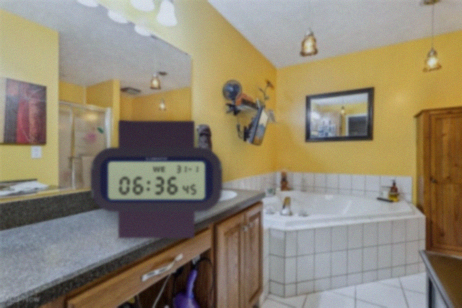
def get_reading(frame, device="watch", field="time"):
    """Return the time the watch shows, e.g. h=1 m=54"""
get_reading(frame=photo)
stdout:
h=6 m=36
